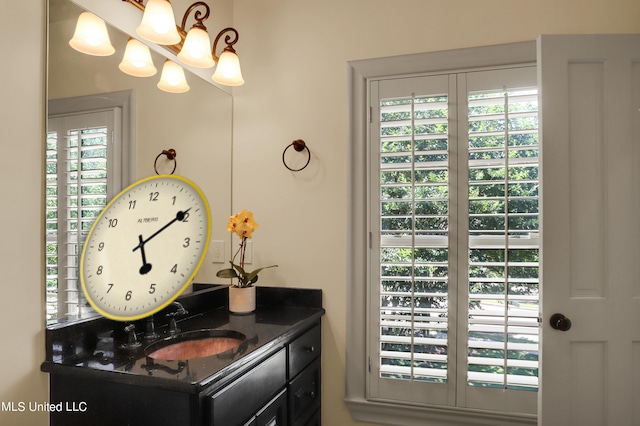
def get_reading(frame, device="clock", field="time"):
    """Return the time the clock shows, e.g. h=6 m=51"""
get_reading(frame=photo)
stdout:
h=5 m=9
